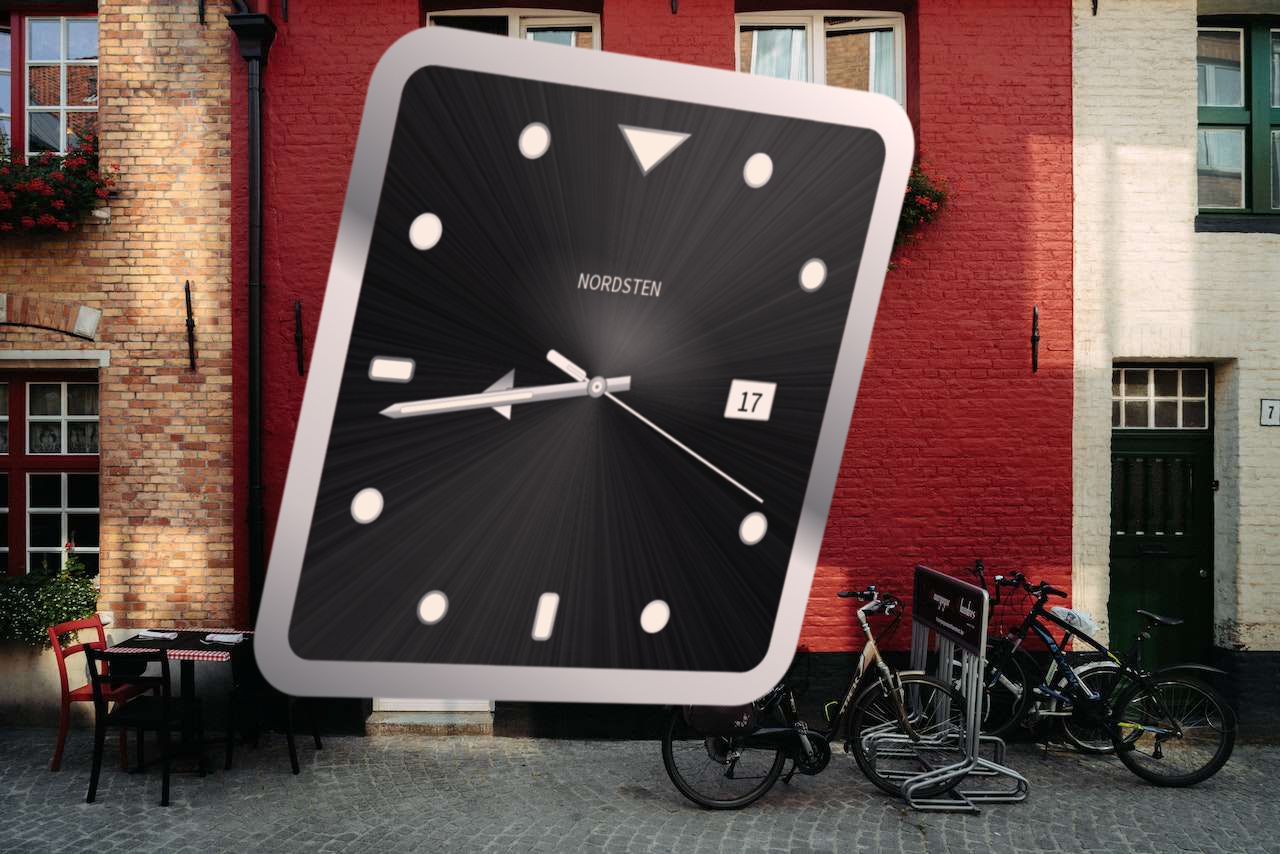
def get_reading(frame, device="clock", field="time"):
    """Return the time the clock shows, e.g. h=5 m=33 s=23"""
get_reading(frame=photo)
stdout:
h=8 m=43 s=19
